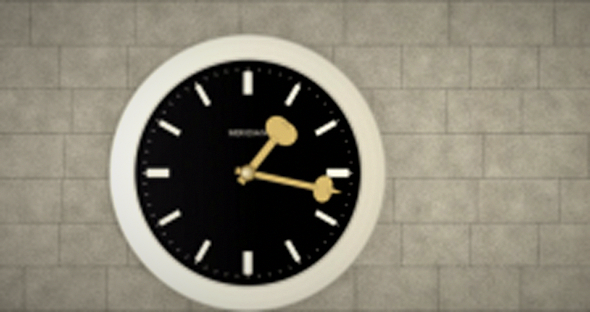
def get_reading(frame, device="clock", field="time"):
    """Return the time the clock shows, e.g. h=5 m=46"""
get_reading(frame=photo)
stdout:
h=1 m=17
